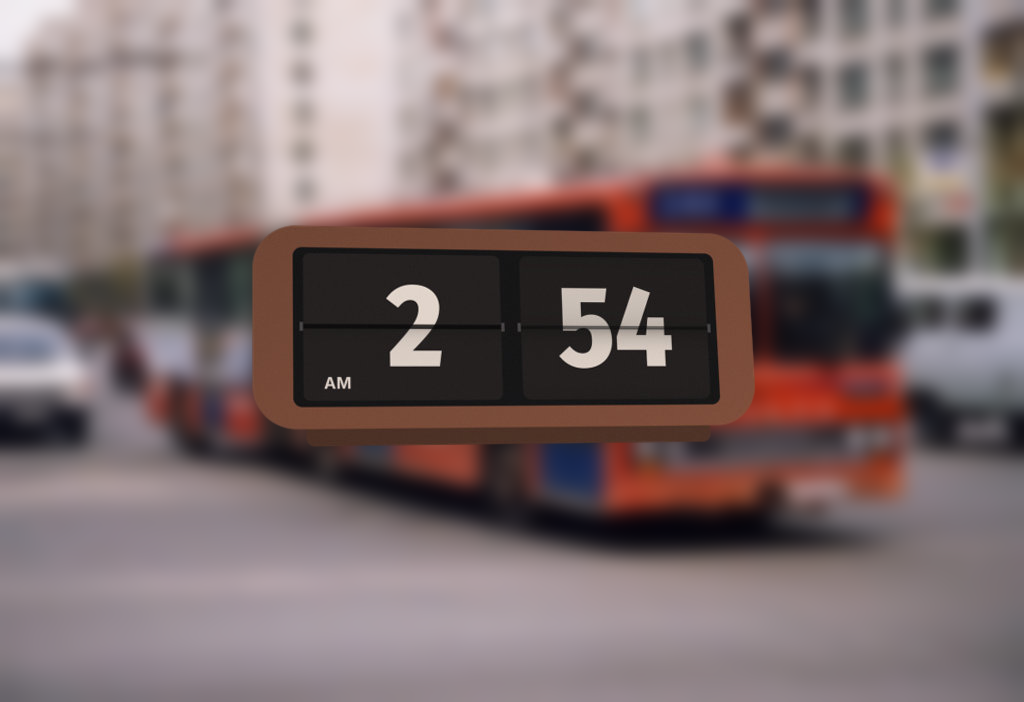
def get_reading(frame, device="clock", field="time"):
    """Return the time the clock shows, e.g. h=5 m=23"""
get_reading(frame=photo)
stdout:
h=2 m=54
